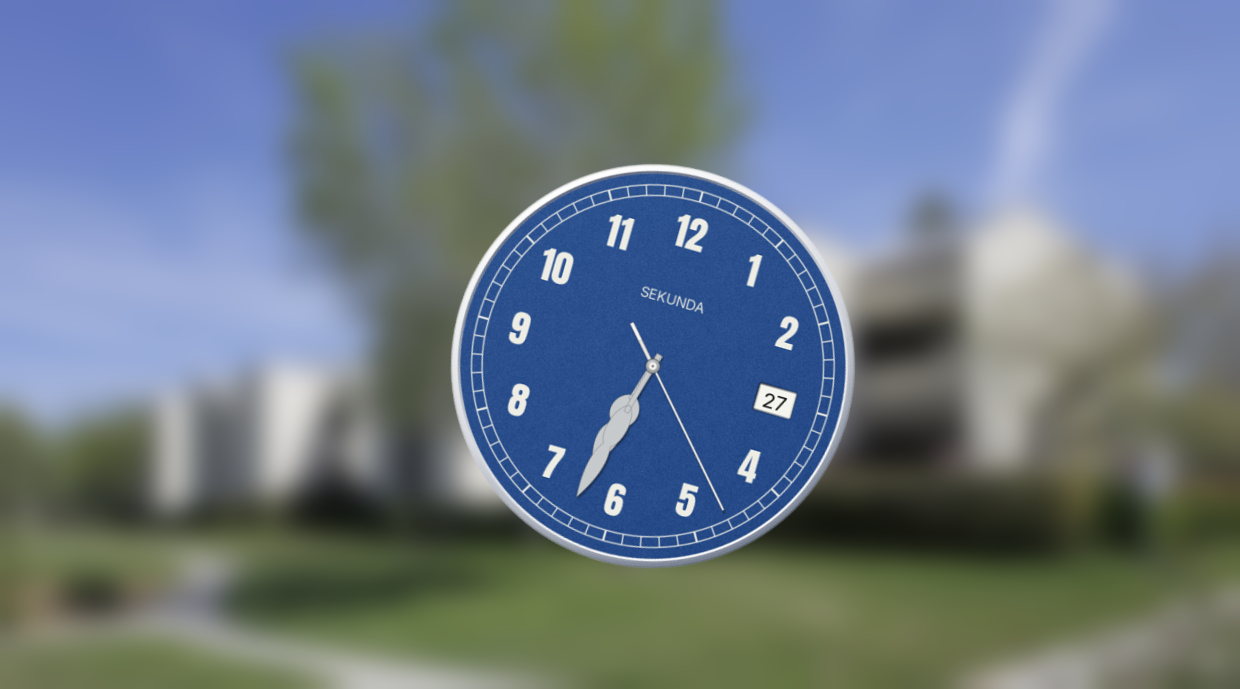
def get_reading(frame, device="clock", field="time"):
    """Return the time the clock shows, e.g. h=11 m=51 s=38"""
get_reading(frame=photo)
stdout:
h=6 m=32 s=23
